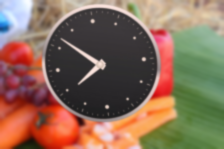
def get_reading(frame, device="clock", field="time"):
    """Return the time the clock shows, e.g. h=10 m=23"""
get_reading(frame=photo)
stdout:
h=7 m=52
